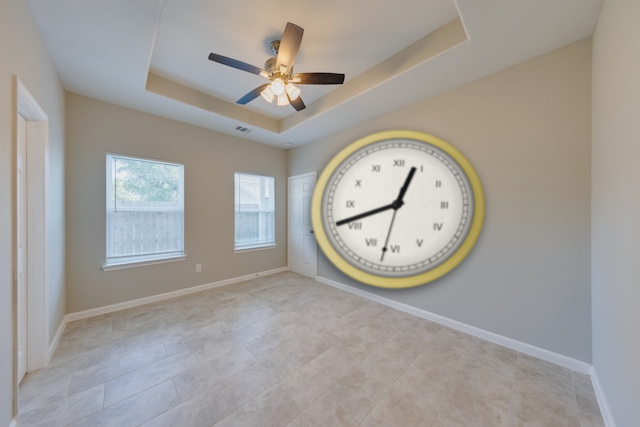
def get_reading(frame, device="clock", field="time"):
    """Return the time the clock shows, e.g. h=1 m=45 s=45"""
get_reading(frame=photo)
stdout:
h=12 m=41 s=32
